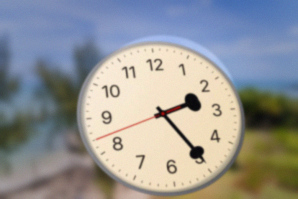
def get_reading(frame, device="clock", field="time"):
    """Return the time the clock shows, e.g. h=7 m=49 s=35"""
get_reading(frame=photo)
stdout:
h=2 m=24 s=42
